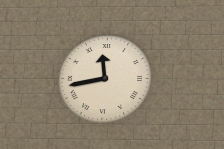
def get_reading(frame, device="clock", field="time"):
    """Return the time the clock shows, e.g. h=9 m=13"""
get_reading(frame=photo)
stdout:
h=11 m=43
